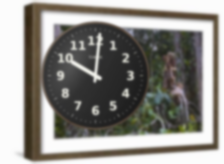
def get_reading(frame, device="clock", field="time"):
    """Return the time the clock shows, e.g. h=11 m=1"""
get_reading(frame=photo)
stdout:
h=10 m=1
